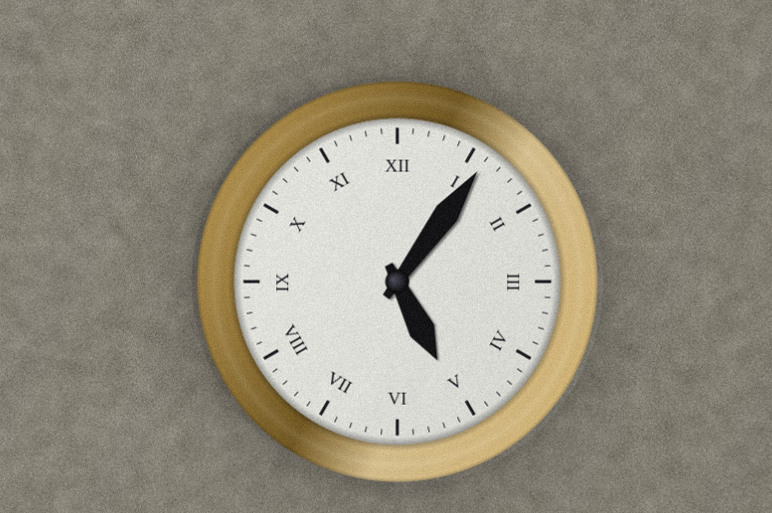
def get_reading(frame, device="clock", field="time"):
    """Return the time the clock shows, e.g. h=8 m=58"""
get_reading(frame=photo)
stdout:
h=5 m=6
